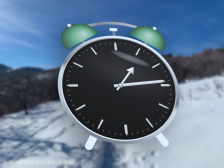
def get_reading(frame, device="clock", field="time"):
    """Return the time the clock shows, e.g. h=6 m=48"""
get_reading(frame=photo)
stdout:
h=1 m=14
